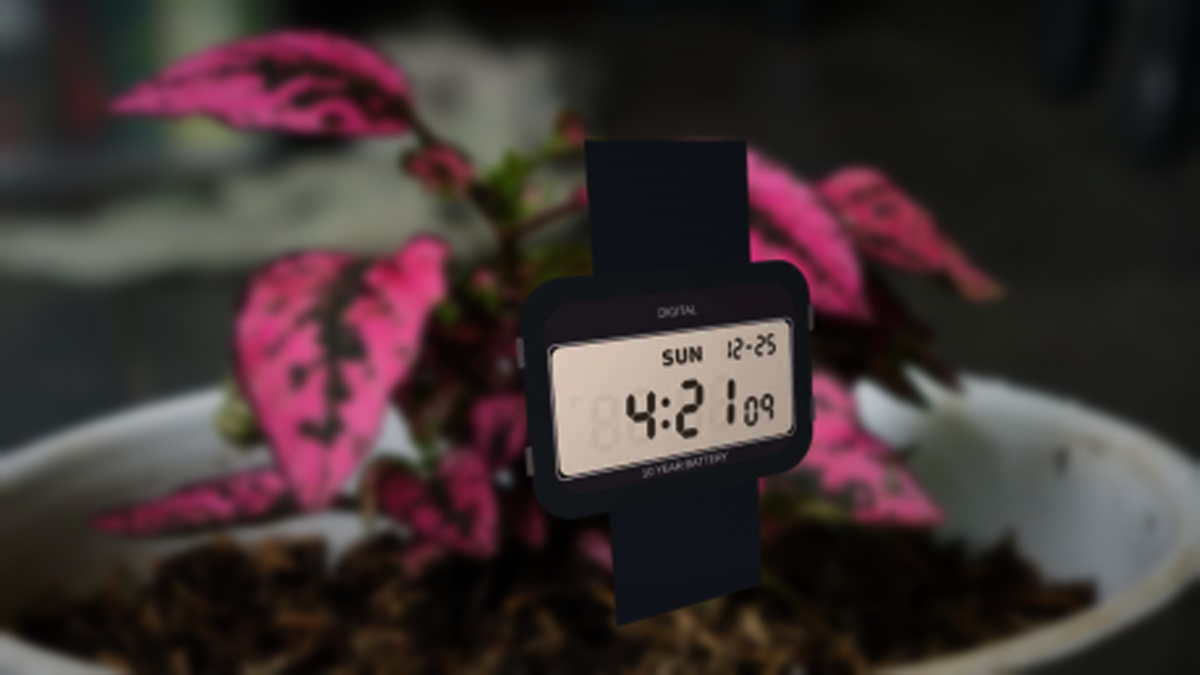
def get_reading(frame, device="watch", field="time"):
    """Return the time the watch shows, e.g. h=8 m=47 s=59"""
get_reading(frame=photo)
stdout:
h=4 m=21 s=9
